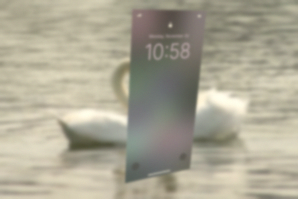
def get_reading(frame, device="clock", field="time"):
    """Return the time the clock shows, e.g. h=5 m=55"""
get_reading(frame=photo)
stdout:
h=10 m=58
